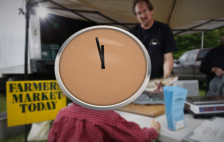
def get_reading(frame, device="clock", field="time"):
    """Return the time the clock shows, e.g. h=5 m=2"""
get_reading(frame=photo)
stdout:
h=11 m=58
